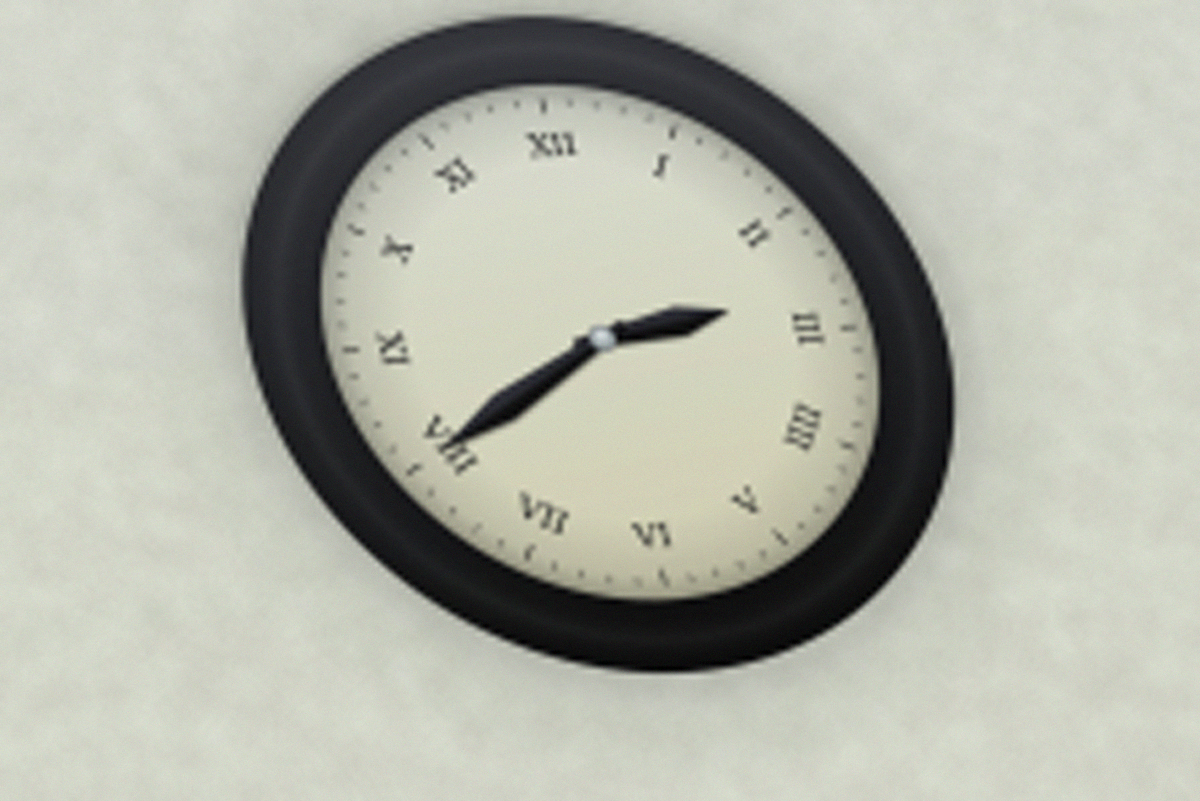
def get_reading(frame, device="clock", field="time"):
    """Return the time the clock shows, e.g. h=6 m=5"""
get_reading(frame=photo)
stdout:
h=2 m=40
